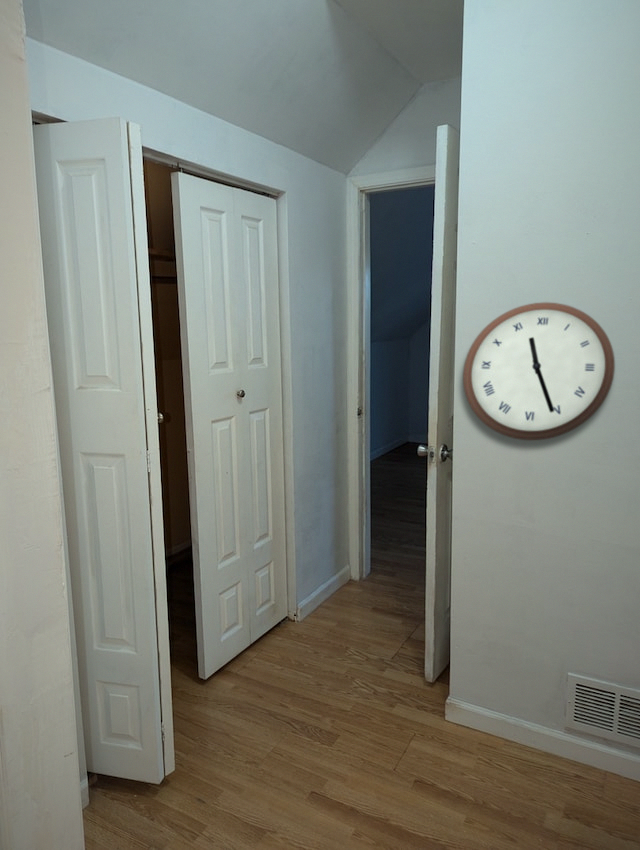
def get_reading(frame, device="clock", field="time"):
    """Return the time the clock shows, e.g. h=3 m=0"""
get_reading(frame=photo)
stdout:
h=11 m=26
